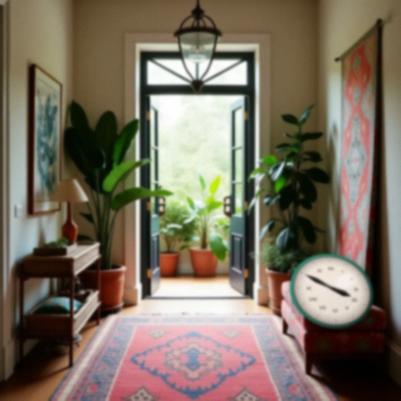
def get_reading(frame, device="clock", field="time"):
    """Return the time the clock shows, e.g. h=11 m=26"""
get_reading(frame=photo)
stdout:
h=3 m=50
